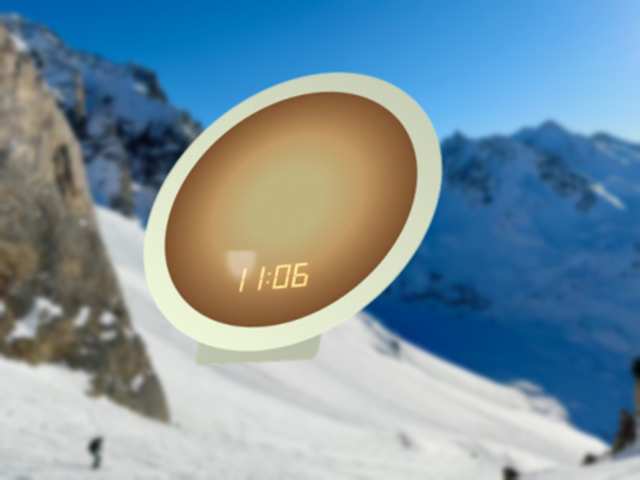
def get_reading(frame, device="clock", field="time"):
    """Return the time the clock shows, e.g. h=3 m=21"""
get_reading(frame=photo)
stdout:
h=11 m=6
